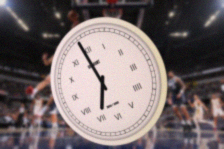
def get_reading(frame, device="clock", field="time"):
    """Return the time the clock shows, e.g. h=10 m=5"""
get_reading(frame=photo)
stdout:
h=6 m=59
